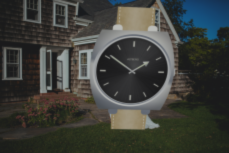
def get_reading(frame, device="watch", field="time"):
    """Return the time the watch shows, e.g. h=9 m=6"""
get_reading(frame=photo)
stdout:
h=1 m=51
